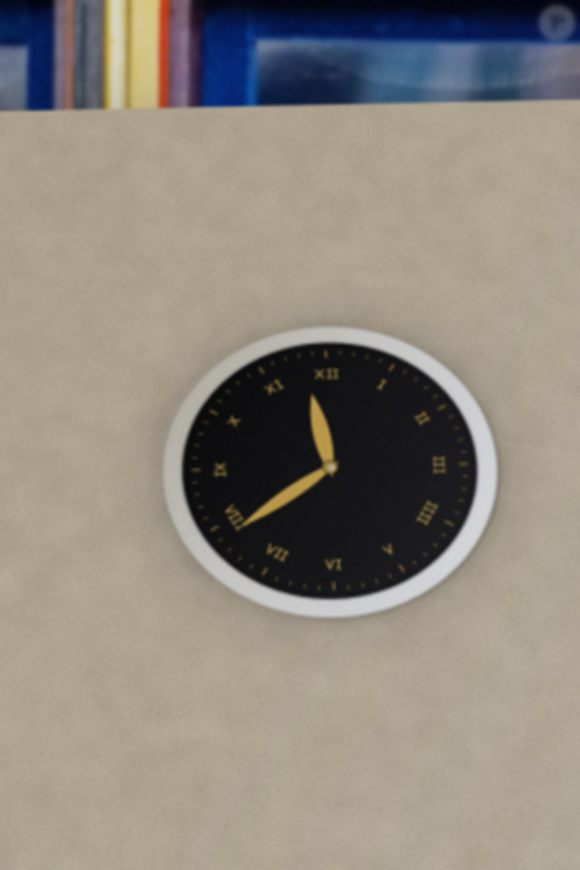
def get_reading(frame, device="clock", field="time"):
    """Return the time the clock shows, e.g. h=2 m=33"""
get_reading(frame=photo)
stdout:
h=11 m=39
